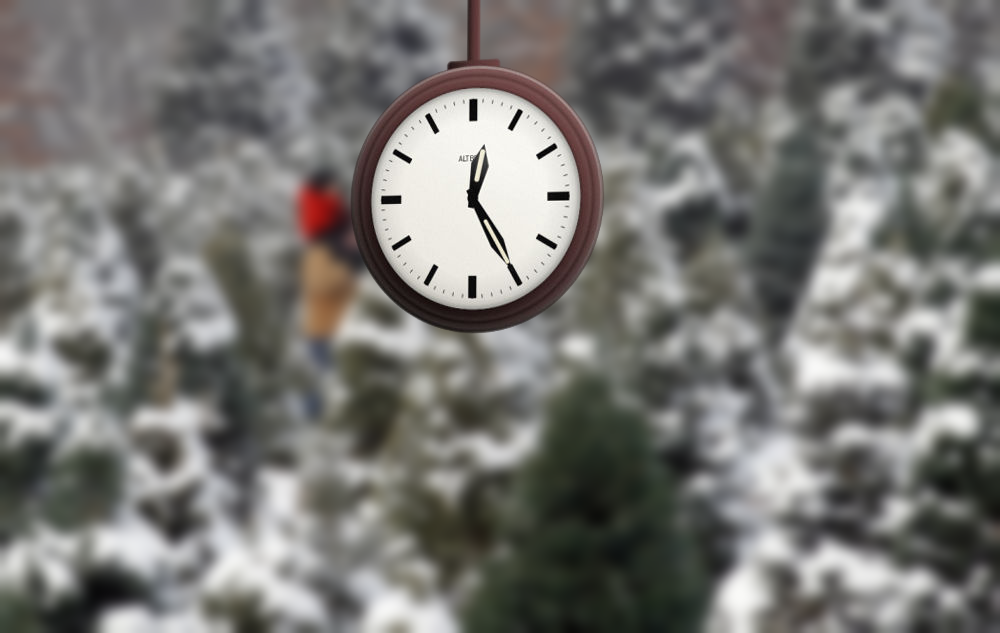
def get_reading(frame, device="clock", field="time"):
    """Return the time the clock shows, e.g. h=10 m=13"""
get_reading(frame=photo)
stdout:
h=12 m=25
